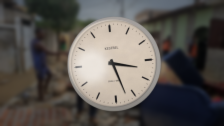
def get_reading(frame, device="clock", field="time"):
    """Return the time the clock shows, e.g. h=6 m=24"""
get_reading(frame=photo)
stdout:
h=3 m=27
